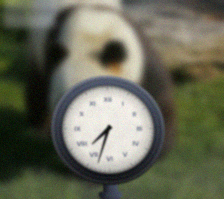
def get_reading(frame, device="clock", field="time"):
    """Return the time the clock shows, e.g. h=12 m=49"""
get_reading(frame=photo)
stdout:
h=7 m=33
